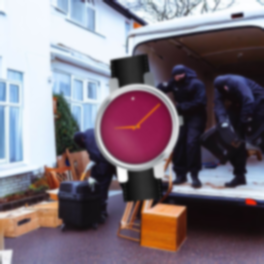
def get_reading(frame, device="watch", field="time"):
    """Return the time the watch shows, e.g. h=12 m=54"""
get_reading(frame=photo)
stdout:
h=9 m=9
